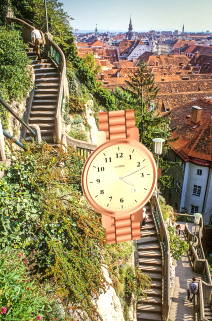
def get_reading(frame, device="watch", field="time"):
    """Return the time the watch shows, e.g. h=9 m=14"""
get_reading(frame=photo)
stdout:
h=4 m=12
